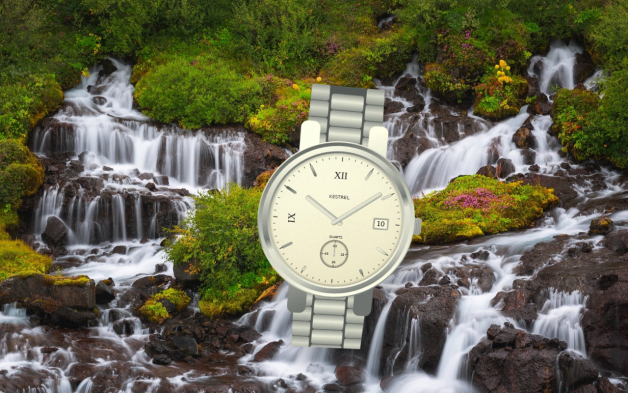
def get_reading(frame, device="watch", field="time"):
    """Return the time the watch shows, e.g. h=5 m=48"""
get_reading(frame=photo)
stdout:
h=10 m=9
